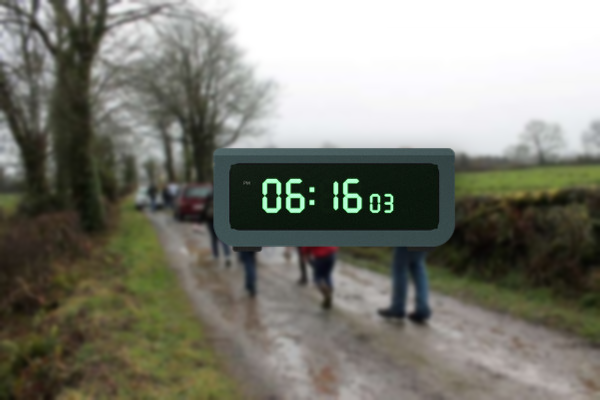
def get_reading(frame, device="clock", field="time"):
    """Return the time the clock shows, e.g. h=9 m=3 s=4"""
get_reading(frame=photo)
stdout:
h=6 m=16 s=3
